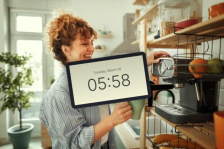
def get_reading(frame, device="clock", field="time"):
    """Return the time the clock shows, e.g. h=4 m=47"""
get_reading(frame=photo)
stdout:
h=5 m=58
